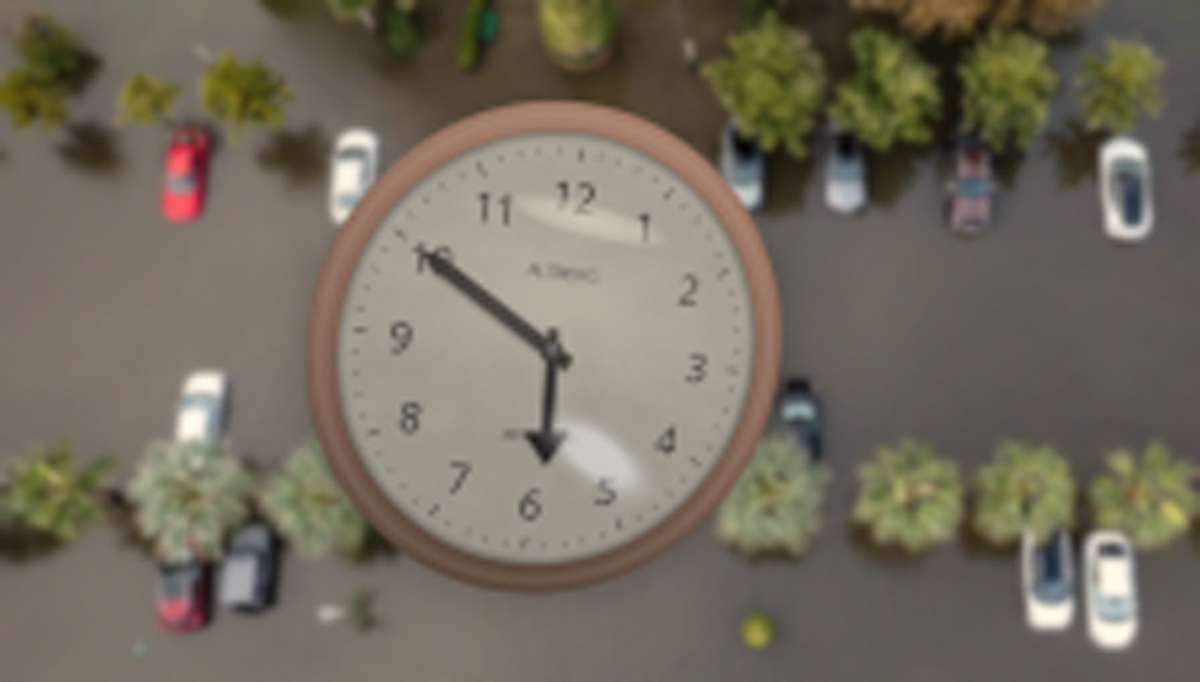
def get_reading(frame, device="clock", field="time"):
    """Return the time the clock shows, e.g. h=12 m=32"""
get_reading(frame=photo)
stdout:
h=5 m=50
